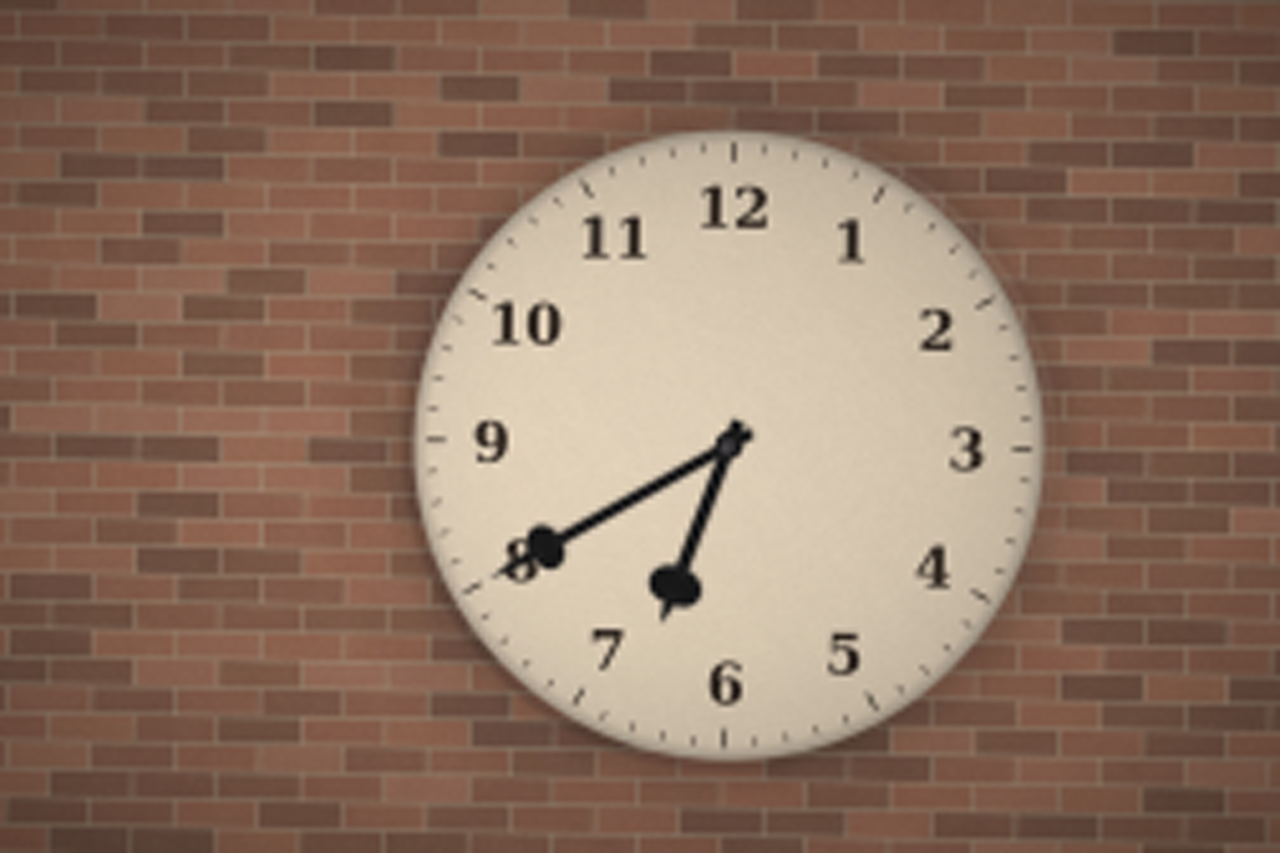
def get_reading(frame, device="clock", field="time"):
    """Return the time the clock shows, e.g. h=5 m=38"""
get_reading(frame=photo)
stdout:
h=6 m=40
